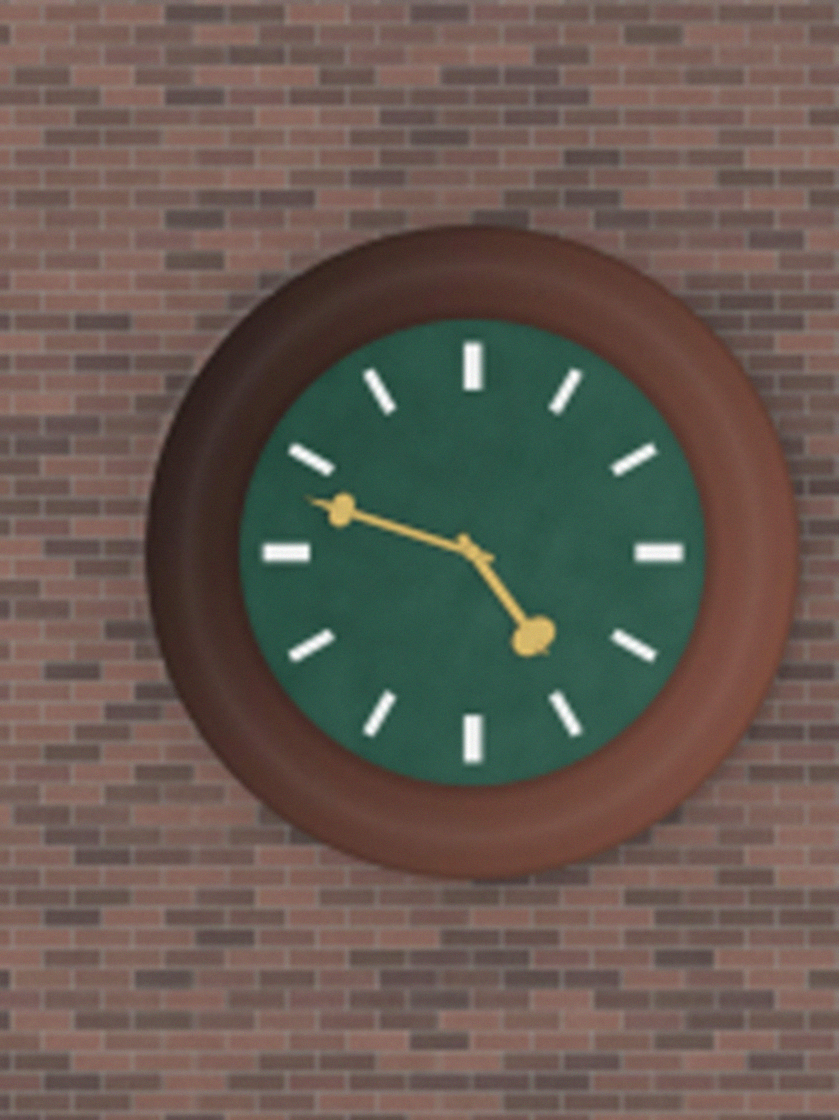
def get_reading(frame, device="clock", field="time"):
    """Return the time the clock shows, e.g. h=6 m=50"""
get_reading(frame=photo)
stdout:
h=4 m=48
